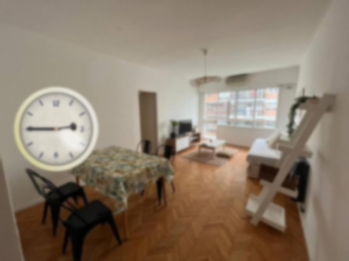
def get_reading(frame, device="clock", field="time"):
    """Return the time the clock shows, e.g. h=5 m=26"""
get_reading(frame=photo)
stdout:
h=2 m=45
